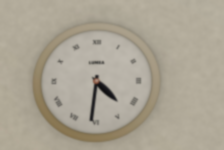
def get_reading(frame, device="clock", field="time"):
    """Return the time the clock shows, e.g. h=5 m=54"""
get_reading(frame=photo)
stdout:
h=4 m=31
